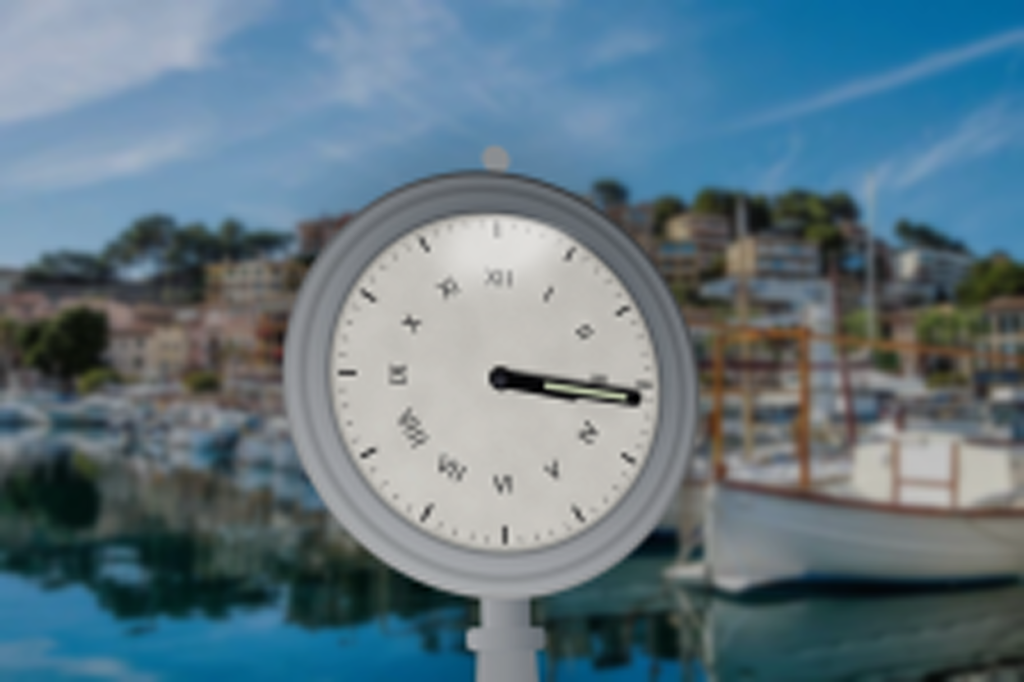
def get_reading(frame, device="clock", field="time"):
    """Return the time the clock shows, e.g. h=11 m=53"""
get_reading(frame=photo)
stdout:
h=3 m=16
